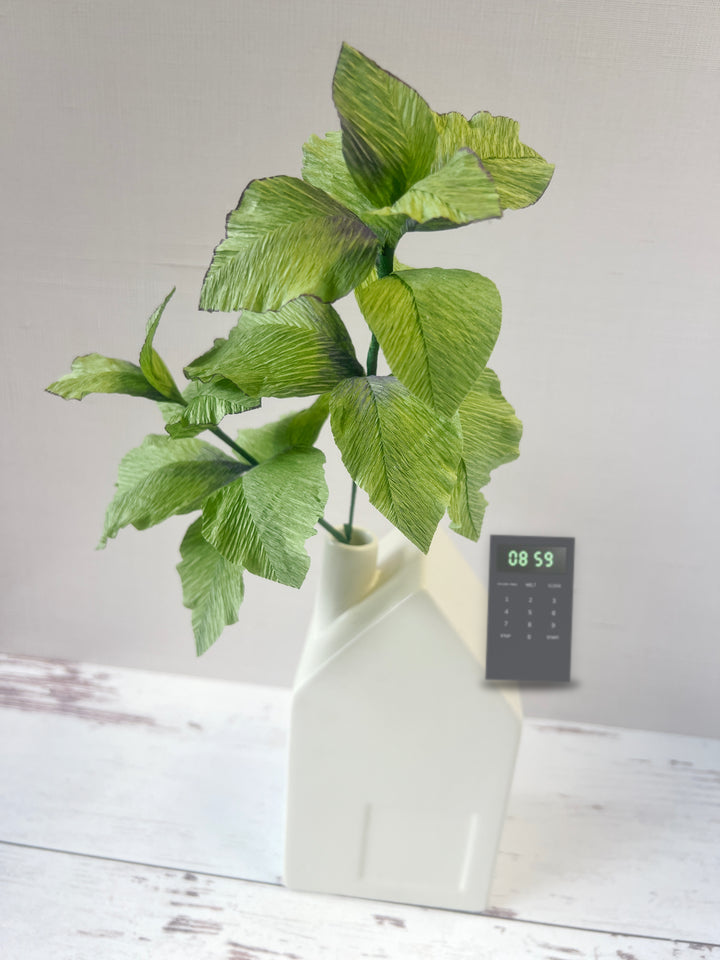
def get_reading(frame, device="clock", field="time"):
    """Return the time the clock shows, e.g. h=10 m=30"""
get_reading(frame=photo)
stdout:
h=8 m=59
